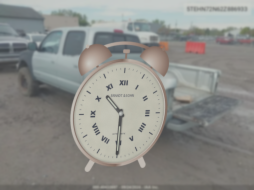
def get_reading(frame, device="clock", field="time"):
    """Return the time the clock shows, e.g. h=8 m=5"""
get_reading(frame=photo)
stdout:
h=10 m=30
